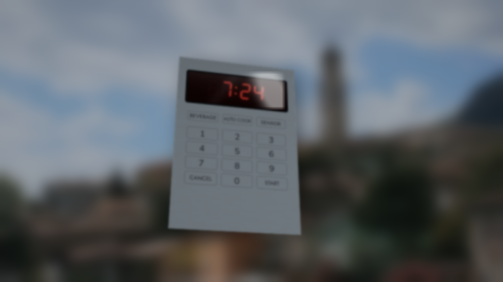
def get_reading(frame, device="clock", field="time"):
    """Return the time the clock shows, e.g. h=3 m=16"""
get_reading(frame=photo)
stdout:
h=7 m=24
